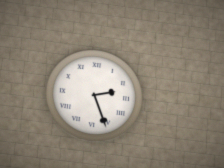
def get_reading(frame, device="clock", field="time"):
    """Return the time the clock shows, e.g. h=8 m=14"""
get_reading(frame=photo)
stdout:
h=2 m=26
